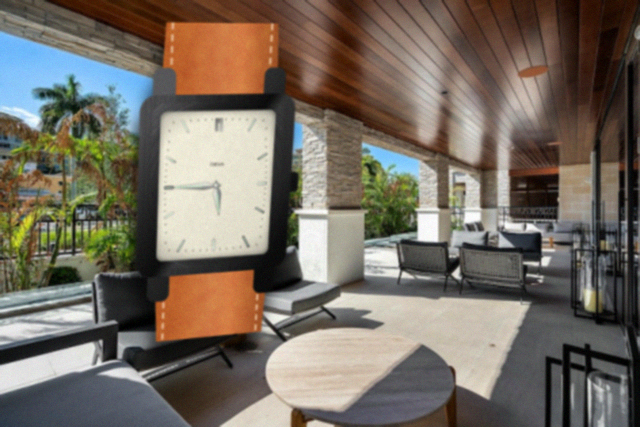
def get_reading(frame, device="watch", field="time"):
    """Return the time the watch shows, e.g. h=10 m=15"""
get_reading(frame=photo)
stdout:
h=5 m=45
